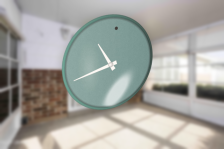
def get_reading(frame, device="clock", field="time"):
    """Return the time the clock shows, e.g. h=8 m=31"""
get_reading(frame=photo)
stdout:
h=10 m=41
